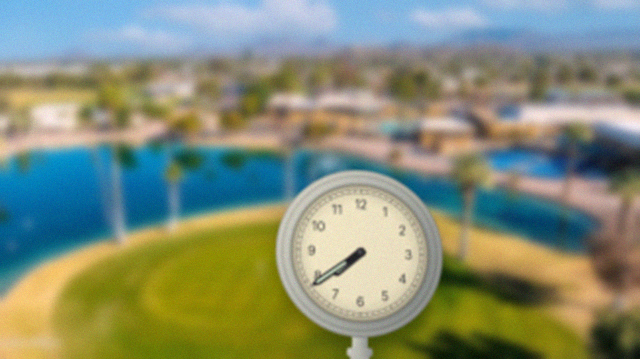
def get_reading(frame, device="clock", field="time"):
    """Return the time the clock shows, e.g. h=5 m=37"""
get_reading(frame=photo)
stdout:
h=7 m=39
